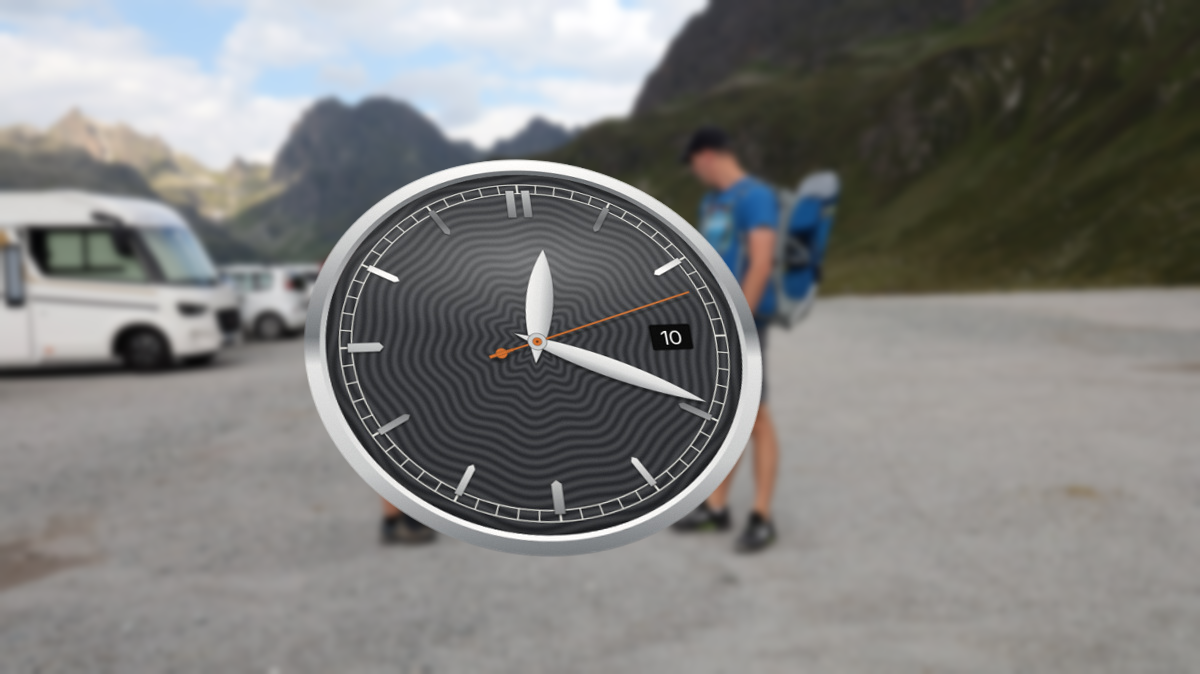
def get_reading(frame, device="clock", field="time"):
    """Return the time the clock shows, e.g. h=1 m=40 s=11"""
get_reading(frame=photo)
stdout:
h=12 m=19 s=12
